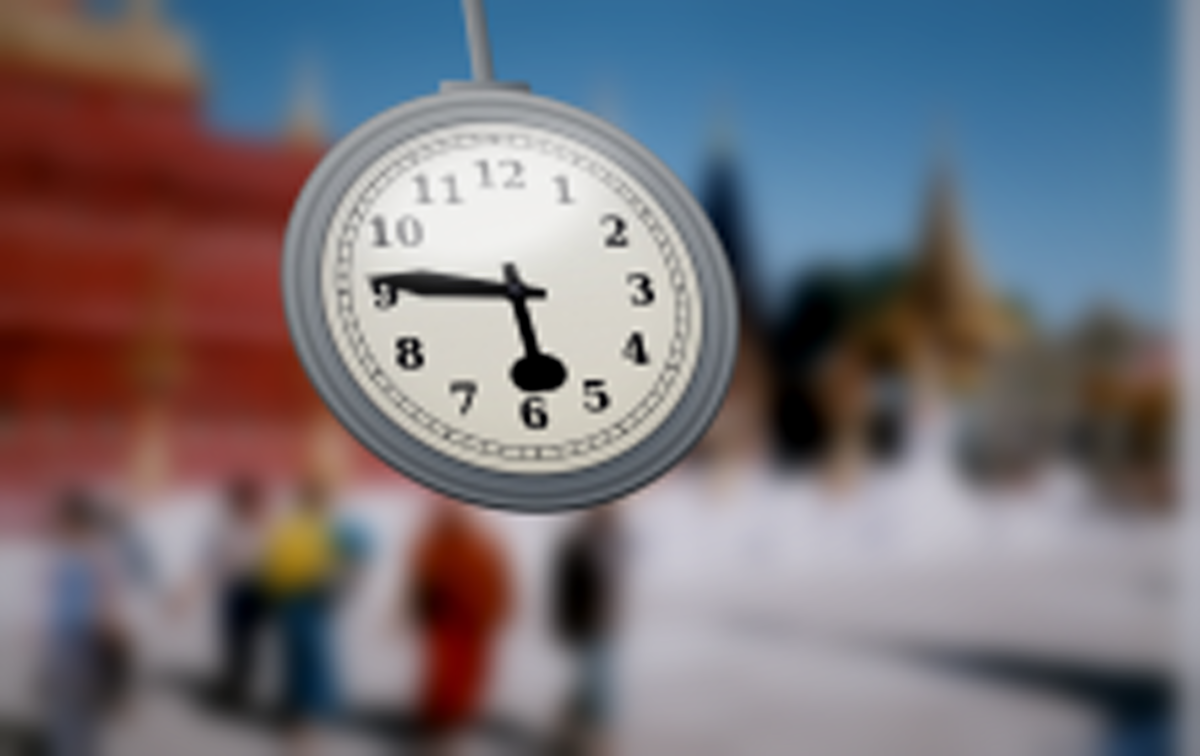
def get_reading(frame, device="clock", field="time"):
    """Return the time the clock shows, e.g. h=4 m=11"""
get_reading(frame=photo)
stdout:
h=5 m=46
